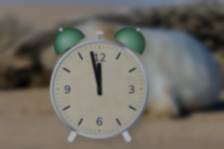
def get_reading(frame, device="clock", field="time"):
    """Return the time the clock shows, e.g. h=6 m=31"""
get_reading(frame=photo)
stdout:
h=11 m=58
